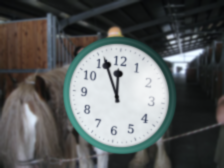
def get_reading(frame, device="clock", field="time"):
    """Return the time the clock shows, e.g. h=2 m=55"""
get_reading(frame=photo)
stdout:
h=11 m=56
